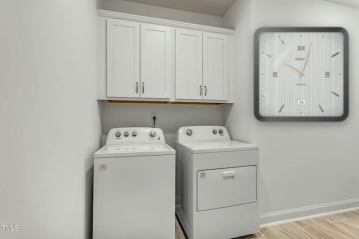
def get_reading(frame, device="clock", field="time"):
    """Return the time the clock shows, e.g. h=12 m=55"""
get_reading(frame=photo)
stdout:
h=10 m=3
